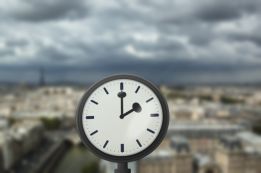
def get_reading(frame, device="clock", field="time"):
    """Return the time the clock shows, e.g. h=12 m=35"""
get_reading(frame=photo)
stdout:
h=2 m=0
